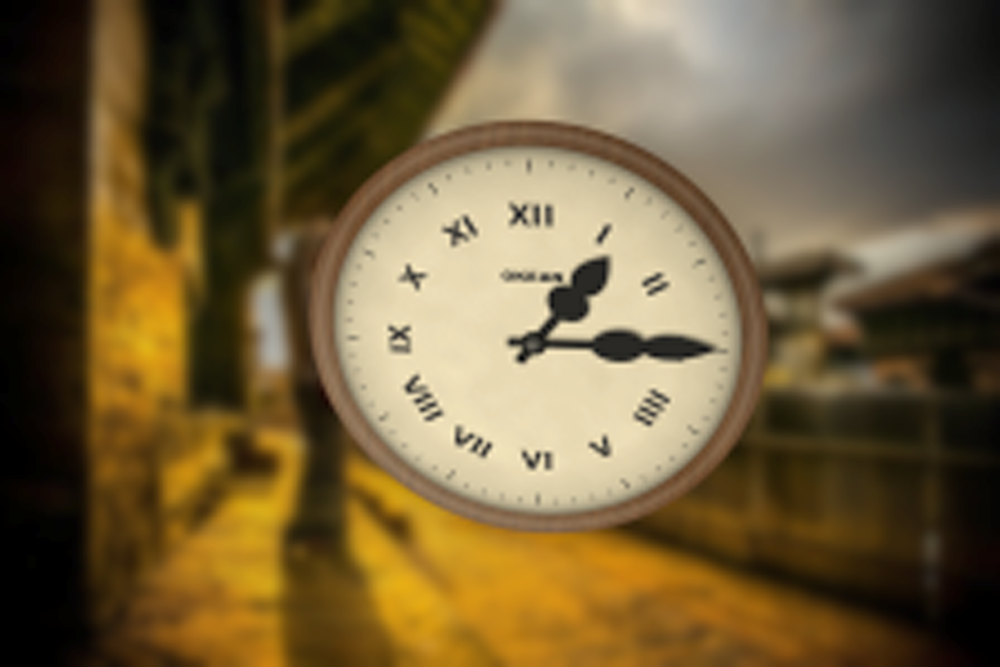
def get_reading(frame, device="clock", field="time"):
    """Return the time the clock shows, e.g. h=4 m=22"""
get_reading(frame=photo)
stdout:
h=1 m=15
